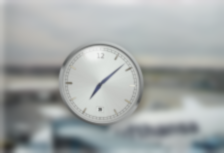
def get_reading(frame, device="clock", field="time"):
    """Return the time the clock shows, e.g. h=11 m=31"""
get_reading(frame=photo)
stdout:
h=7 m=8
